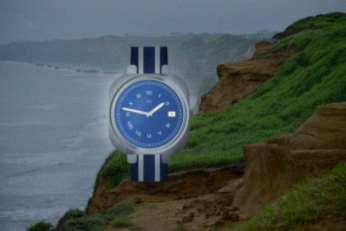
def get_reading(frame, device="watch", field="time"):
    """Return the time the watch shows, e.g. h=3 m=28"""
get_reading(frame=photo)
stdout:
h=1 m=47
